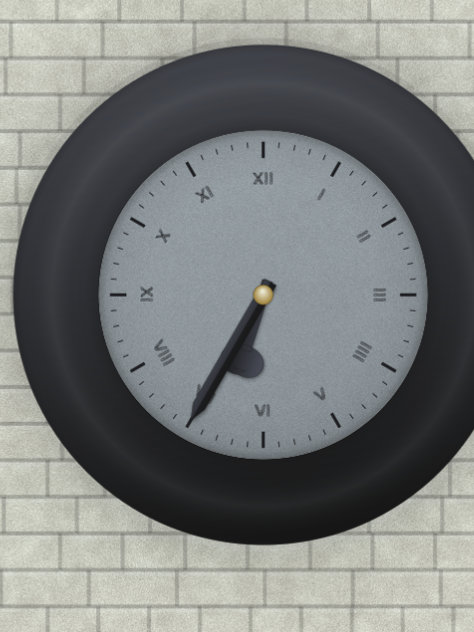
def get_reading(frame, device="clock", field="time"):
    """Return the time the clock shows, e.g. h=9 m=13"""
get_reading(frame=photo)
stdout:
h=6 m=35
